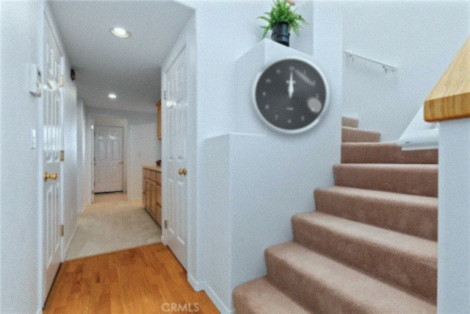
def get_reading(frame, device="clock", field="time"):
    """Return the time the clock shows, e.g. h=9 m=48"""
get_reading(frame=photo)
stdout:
h=12 m=0
